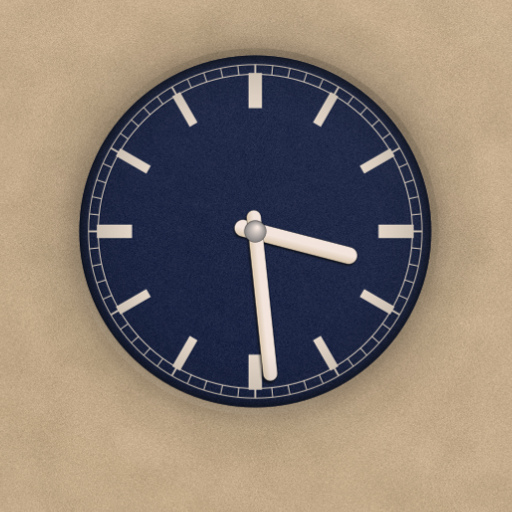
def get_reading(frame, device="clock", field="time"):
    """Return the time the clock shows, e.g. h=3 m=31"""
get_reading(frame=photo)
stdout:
h=3 m=29
